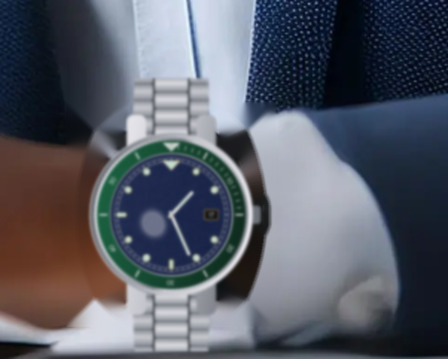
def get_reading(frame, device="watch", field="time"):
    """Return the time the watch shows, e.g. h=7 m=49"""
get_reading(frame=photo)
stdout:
h=1 m=26
